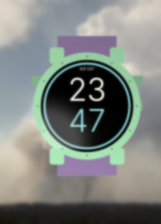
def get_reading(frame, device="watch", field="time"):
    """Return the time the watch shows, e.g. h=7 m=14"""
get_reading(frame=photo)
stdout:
h=23 m=47
